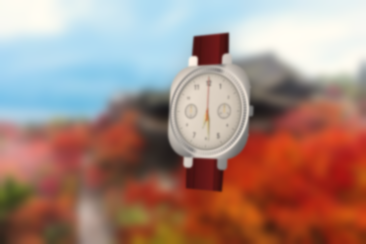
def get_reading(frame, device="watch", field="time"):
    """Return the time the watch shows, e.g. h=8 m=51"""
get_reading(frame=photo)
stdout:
h=6 m=29
